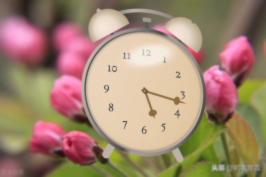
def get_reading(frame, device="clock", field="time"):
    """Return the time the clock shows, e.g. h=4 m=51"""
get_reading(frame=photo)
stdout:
h=5 m=17
